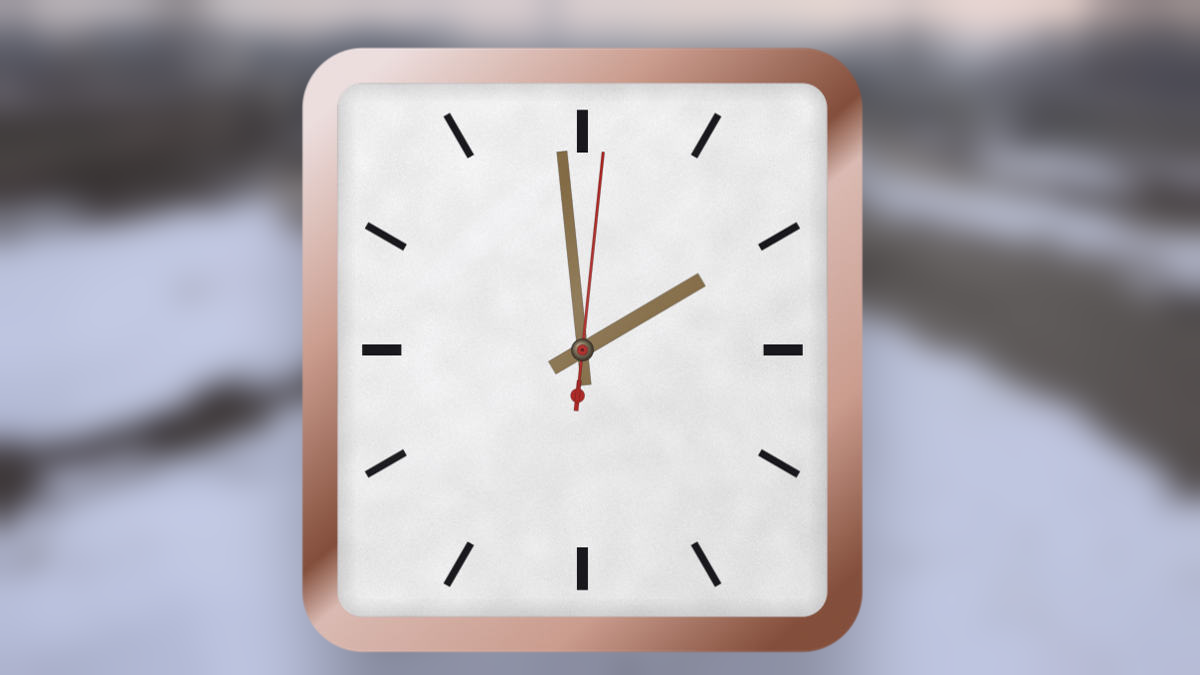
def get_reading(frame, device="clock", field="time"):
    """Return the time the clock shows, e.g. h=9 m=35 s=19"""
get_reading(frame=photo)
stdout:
h=1 m=59 s=1
